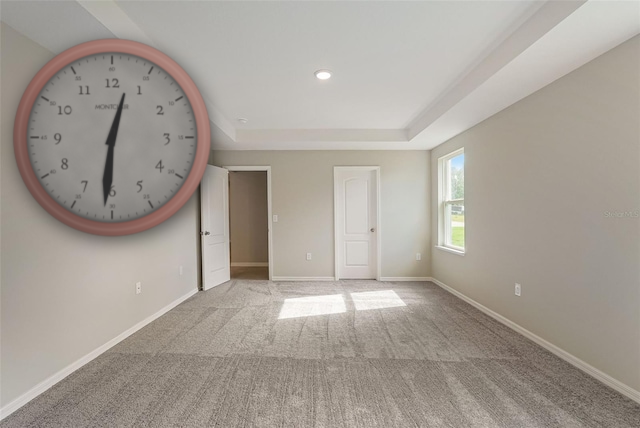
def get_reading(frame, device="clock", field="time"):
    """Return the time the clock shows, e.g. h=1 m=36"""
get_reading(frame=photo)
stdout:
h=12 m=31
